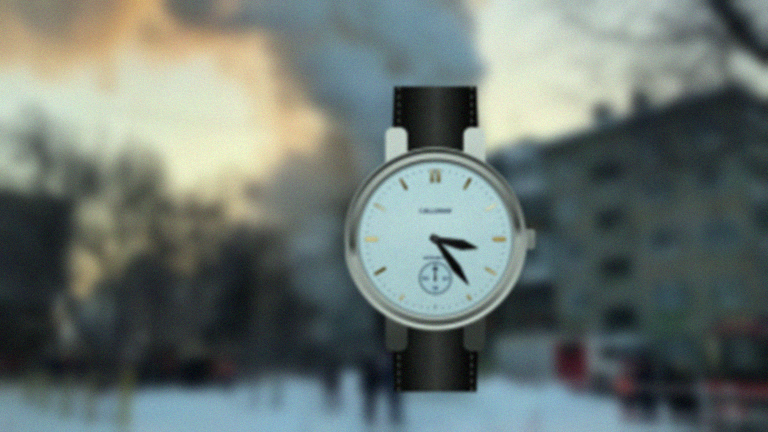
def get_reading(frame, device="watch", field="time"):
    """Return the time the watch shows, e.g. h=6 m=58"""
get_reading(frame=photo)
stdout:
h=3 m=24
